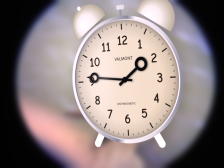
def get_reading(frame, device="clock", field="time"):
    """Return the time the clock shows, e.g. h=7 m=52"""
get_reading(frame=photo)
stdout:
h=1 m=46
